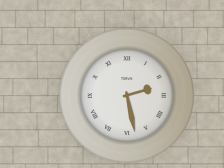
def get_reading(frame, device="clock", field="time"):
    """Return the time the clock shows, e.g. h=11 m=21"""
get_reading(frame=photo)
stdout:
h=2 m=28
